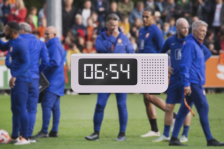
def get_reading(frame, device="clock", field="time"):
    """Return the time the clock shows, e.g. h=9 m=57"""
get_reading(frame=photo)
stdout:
h=6 m=54
